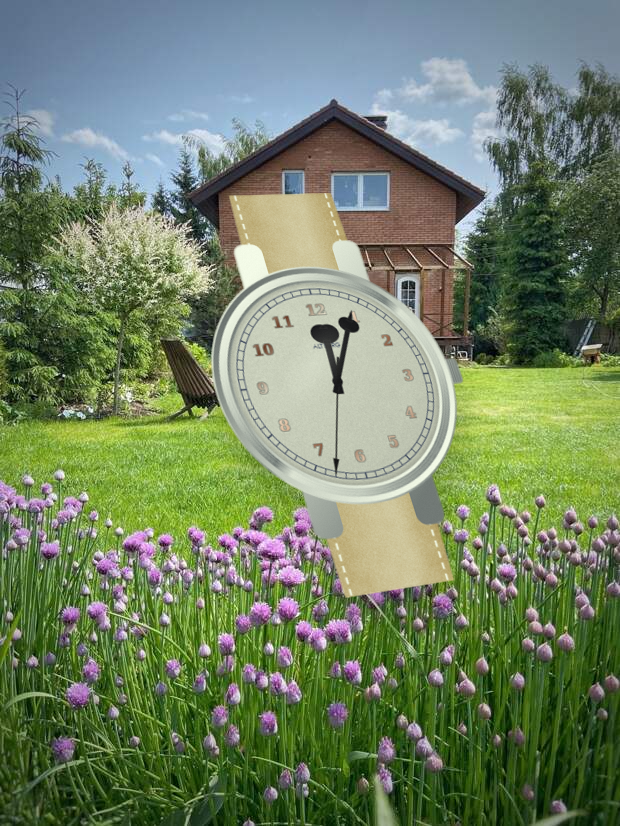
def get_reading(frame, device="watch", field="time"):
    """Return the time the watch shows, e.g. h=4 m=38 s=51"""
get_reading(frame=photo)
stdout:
h=12 m=4 s=33
